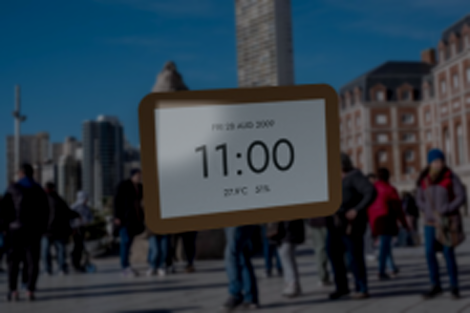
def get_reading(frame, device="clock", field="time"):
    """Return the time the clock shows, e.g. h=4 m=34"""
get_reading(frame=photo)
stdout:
h=11 m=0
